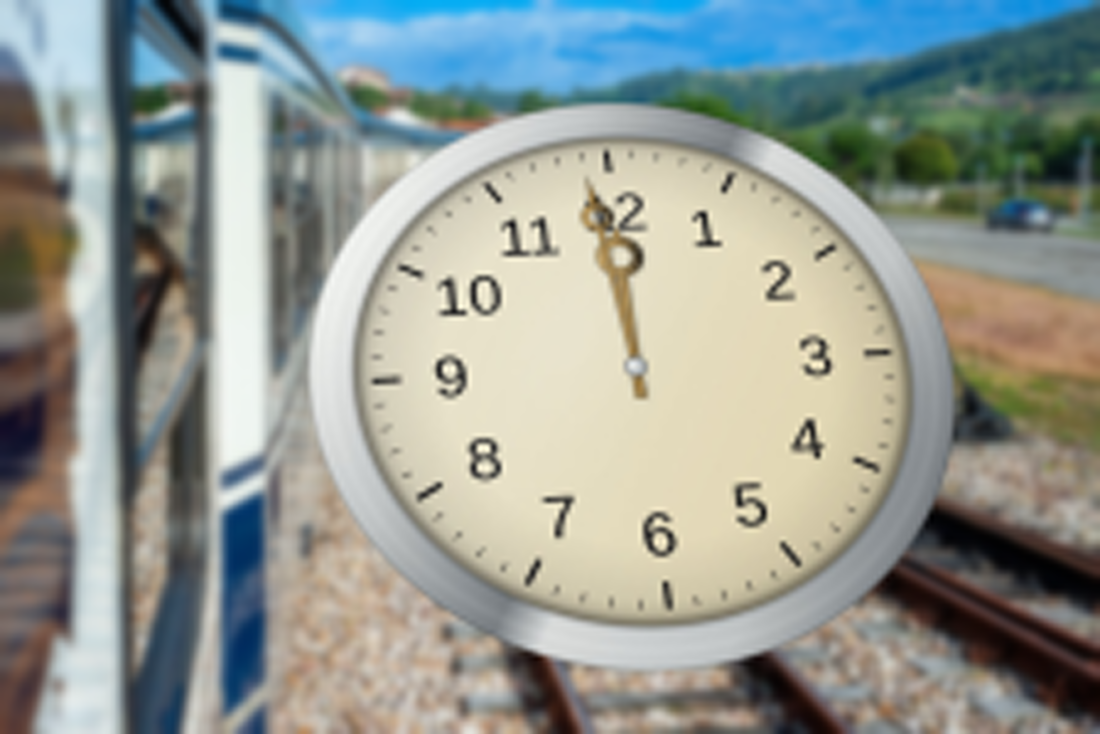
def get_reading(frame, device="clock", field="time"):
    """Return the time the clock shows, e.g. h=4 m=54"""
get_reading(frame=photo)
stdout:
h=11 m=59
